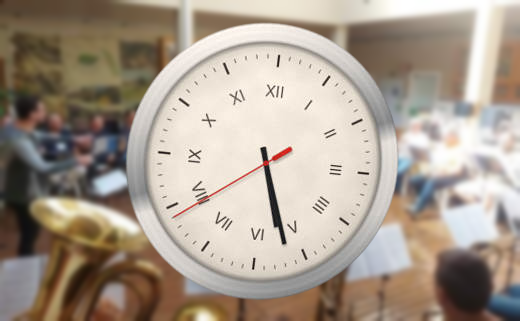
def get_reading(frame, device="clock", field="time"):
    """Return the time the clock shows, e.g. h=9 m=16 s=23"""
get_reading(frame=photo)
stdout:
h=5 m=26 s=39
